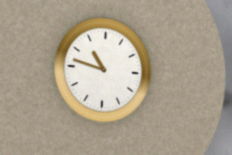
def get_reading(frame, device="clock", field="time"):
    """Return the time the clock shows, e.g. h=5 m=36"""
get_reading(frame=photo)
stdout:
h=10 m=47
